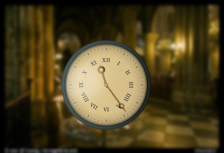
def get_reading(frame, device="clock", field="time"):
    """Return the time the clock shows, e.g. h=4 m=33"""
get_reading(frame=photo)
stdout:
h=11 m=24
